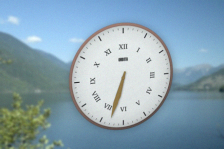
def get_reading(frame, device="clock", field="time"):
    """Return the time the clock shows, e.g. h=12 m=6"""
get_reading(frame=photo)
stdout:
h=6 m=33
